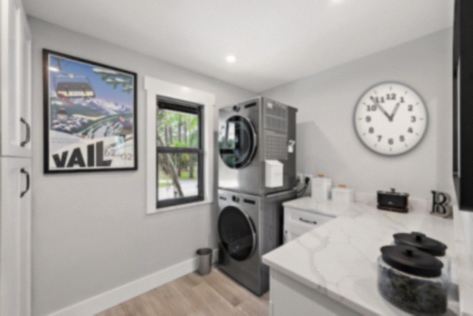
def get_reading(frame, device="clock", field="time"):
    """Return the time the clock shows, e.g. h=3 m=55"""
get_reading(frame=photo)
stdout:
h=12 m=53
